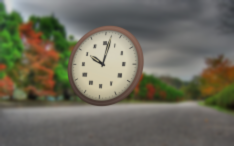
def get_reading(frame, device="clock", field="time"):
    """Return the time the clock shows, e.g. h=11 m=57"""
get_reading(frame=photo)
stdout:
h=10 m=2
